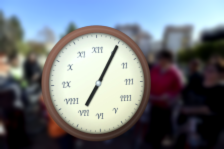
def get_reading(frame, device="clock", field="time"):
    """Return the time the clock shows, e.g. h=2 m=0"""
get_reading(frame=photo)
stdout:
h=7 m=5
